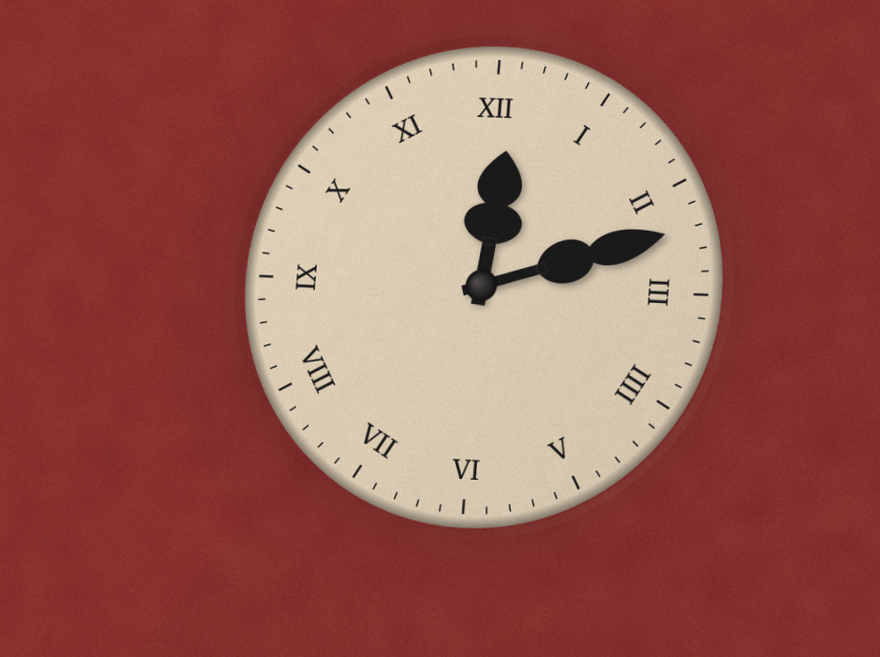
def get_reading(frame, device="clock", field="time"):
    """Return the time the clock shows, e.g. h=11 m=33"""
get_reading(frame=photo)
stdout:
h=12 m=12
